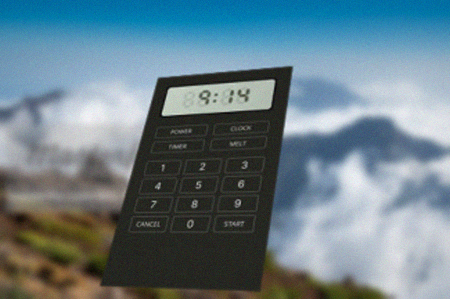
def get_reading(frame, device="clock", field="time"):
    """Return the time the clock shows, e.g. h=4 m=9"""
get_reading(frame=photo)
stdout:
h=9 m=14
